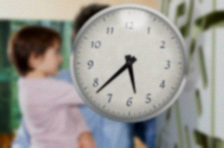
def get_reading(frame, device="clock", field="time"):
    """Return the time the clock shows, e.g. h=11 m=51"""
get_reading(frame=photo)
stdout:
h=5 m=38
